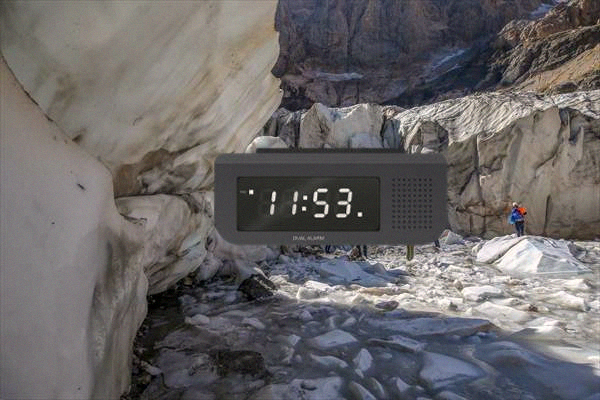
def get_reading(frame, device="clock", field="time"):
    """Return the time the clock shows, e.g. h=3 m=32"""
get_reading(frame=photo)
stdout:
h=11 m=53
